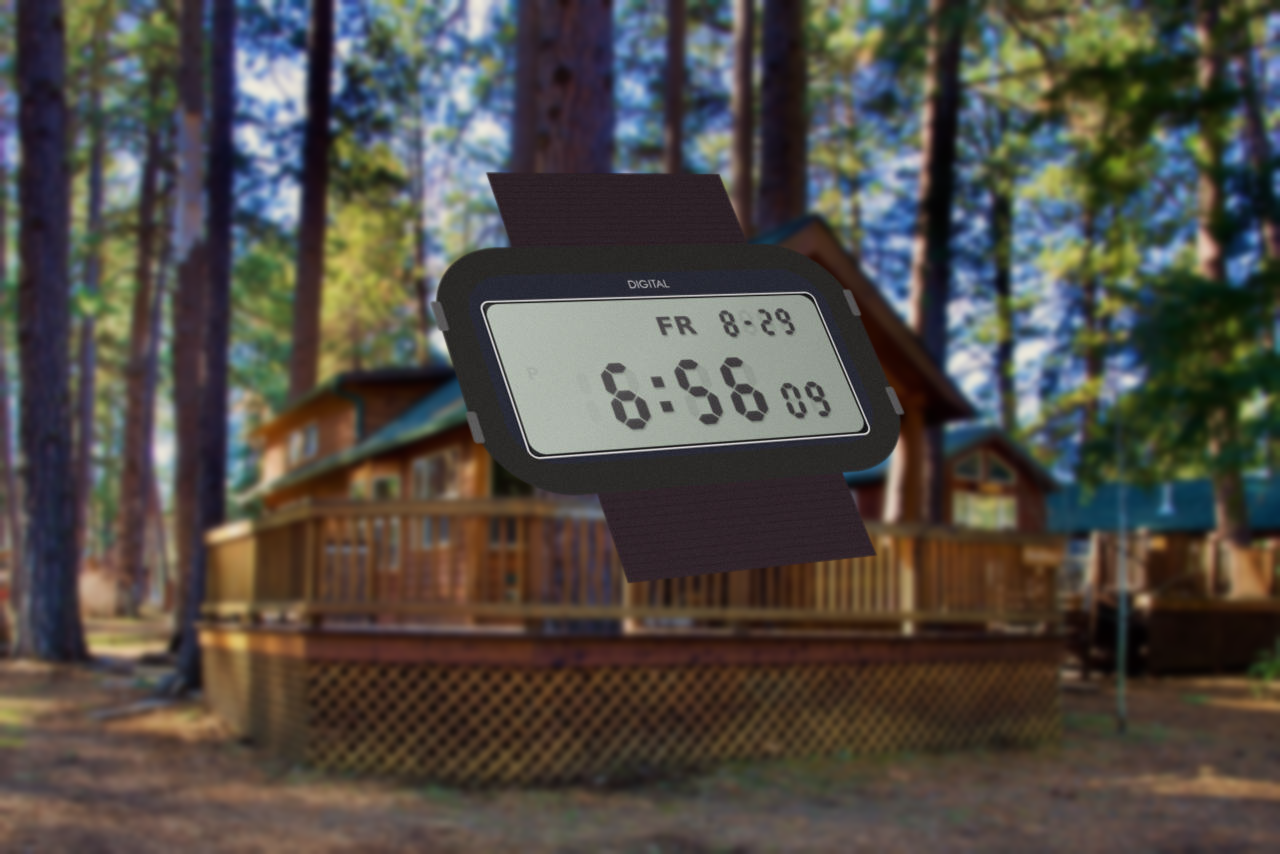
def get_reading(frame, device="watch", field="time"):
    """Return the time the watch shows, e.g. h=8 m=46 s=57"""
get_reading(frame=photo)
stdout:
h=6 m=56 s=9
